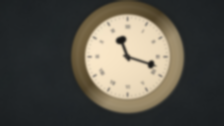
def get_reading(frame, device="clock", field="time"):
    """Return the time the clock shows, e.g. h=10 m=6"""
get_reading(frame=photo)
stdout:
h=11 m=18
